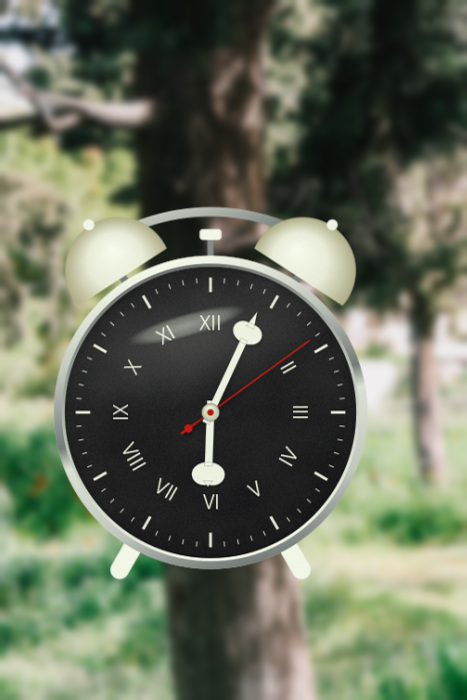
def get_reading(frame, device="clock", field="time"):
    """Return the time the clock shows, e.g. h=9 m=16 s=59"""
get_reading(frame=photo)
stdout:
h=6 m=4 s=9
